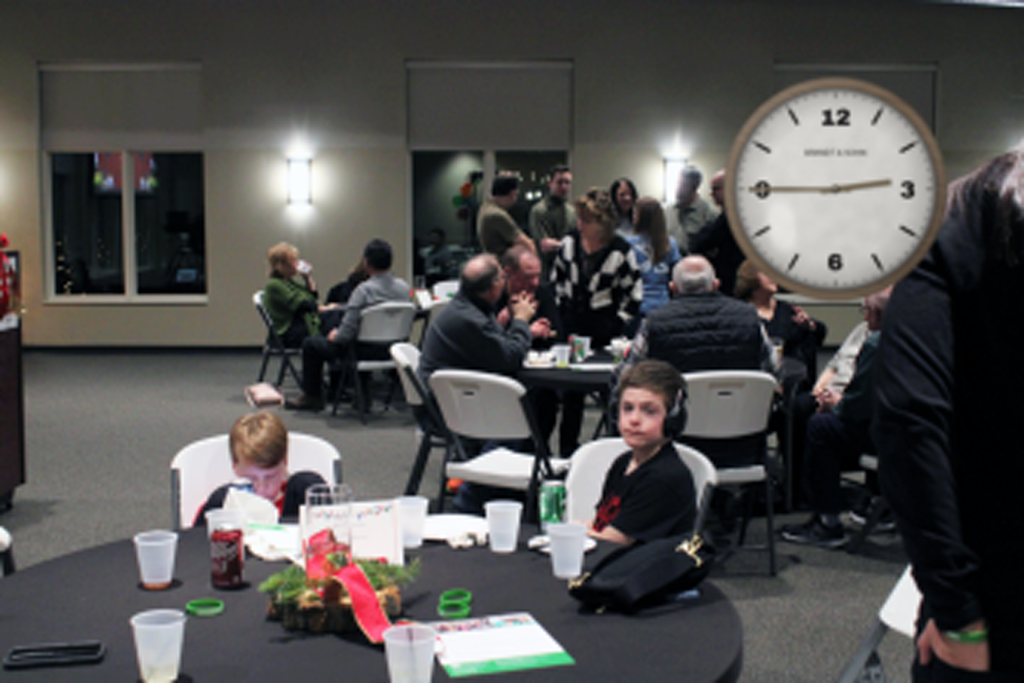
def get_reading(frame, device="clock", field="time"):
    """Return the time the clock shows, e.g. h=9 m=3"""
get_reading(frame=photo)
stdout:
h=2 m=45
